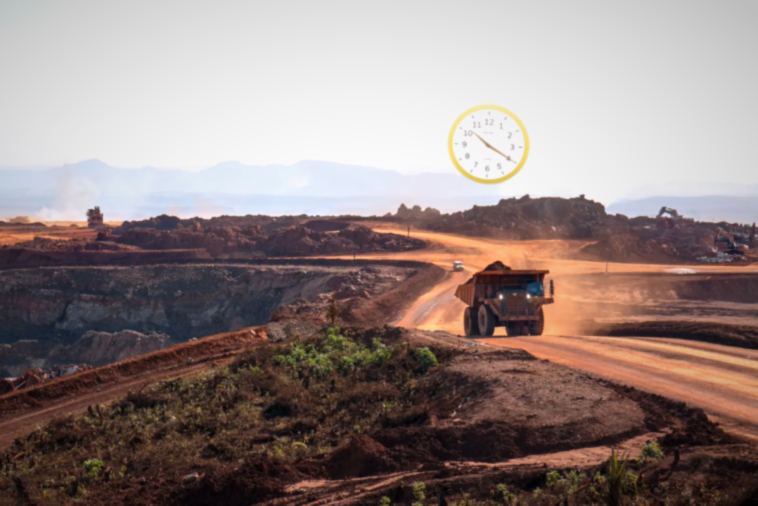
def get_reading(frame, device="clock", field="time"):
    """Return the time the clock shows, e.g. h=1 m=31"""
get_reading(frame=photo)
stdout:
h=10 m=20
